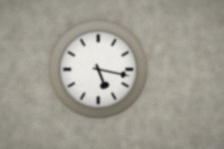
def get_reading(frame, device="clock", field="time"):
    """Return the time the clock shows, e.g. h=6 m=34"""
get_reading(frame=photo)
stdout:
h=5 m=17
